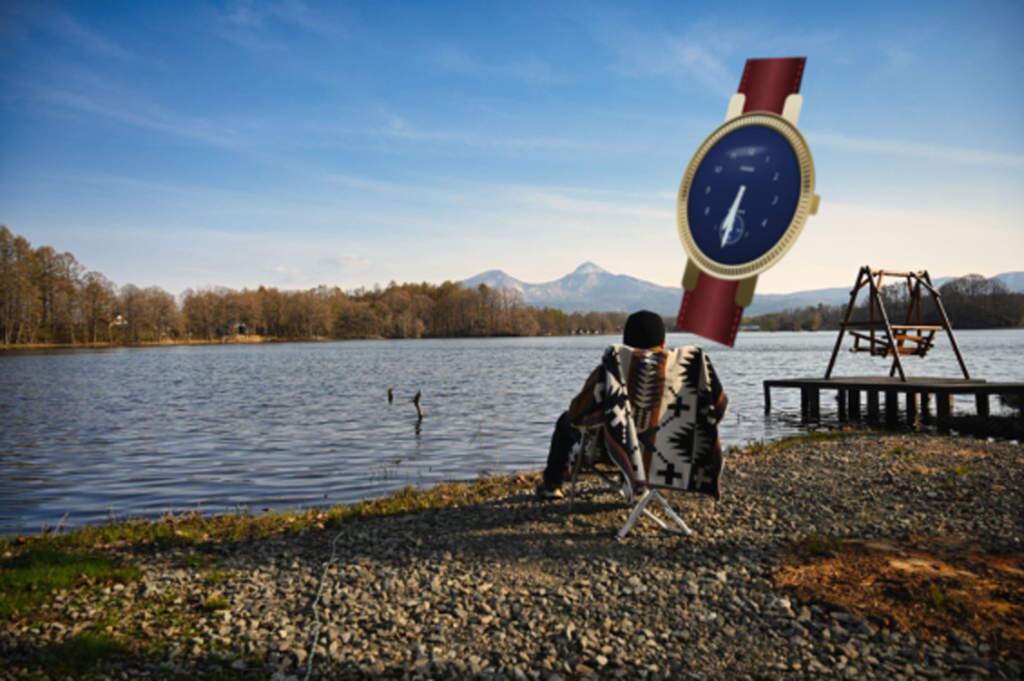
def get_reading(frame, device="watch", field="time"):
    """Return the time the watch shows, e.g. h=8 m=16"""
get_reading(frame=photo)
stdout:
h=6 m=31
